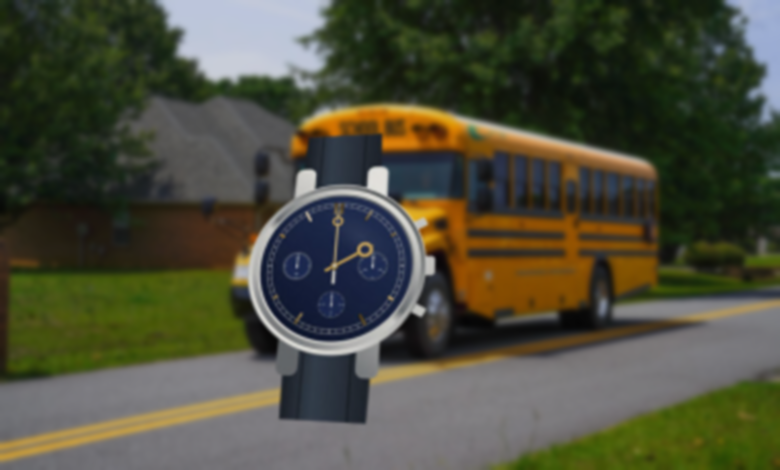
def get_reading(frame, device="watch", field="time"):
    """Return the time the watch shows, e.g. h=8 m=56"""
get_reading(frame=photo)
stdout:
h=2 m=0
